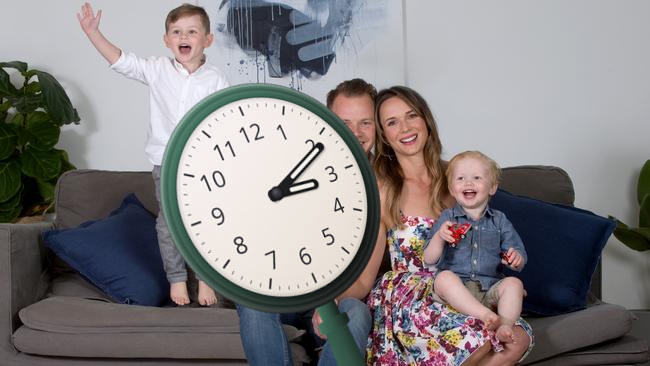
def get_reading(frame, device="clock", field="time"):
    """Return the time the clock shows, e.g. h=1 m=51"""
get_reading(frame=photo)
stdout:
h=3 m=11
